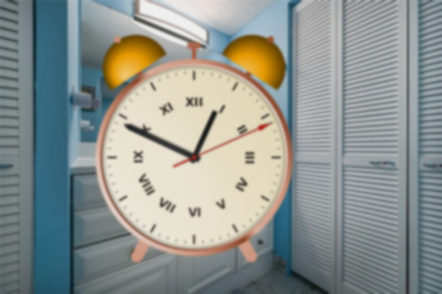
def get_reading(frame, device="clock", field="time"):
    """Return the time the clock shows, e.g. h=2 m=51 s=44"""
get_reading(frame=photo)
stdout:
h=12 m=49 s=11
